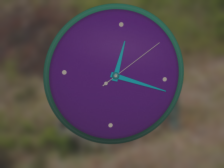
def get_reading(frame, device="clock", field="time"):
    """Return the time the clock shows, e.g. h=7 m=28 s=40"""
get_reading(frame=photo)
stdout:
h=12 m=17 s=8
